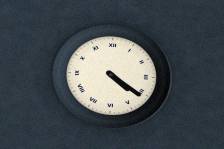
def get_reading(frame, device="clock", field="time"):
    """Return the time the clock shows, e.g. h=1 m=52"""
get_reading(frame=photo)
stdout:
h=4 m=21
